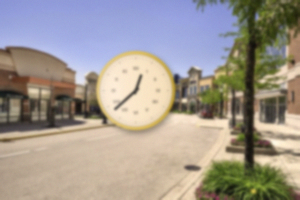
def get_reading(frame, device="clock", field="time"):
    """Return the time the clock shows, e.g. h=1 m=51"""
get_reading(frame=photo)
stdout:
h=12 m=38
